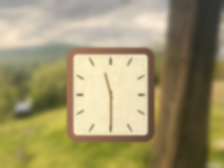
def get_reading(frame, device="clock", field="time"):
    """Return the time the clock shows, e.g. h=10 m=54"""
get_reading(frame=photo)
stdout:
h=11 m=30
